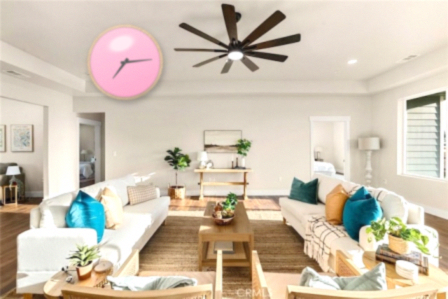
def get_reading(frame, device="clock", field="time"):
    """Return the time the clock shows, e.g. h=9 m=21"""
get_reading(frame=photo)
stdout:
h=7 m=14
